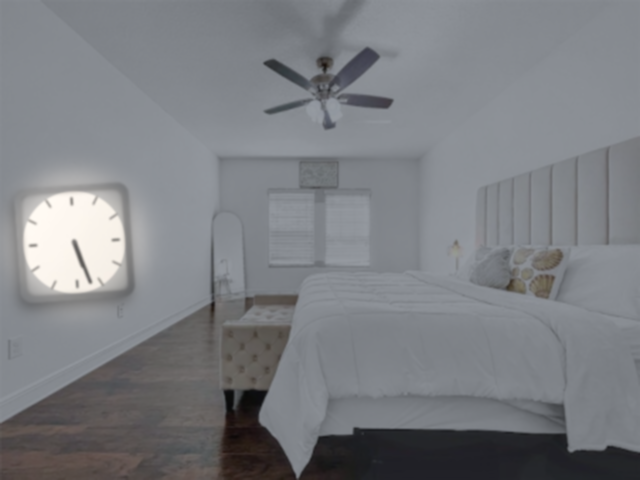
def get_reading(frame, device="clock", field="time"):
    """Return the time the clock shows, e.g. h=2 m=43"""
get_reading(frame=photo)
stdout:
h=5 m=27
